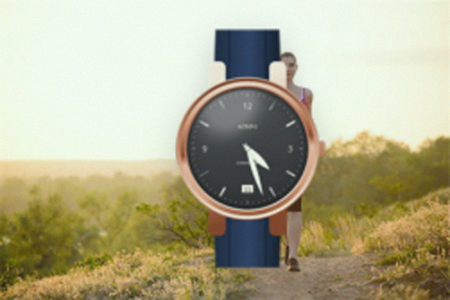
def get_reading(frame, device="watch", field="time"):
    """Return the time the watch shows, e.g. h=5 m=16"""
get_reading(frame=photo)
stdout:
h=4 m=27
